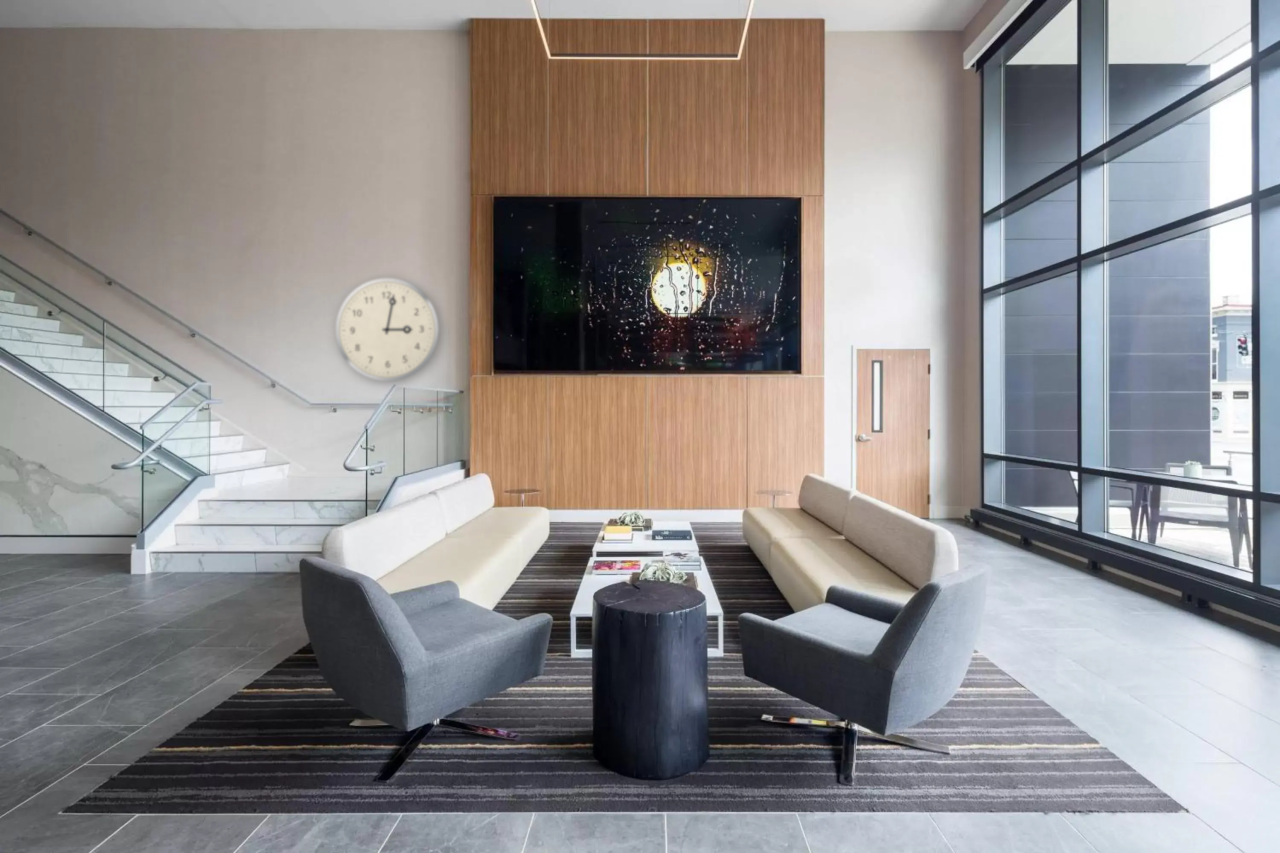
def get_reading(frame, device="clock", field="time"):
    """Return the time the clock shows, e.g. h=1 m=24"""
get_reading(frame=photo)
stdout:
h=3 m=2
